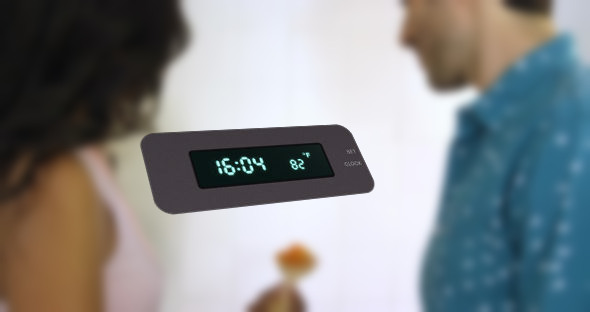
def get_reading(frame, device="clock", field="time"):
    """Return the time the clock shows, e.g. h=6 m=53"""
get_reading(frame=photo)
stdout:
h=16 m=4
